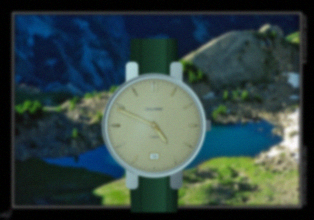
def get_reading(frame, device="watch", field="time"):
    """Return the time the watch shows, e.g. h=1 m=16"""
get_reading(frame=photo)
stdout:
h=4 m=49
